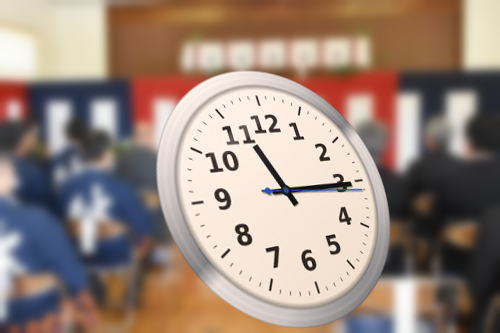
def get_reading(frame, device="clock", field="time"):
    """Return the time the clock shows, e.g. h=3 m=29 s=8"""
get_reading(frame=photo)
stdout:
h=11 m=15 s=16
